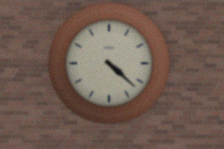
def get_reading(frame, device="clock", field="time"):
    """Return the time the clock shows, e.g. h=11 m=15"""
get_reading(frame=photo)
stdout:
h=4 m=22
